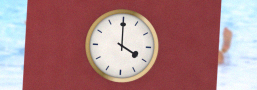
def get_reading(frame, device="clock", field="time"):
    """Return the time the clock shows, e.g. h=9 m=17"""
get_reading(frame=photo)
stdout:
h=4 m=0
